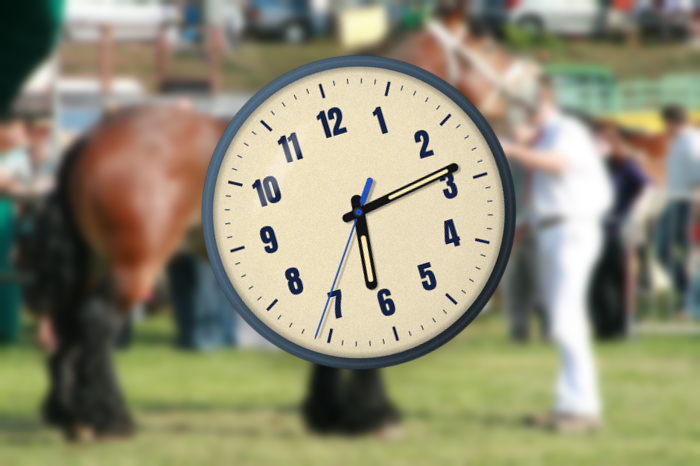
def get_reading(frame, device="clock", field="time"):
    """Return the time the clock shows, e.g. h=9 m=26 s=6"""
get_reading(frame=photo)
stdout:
h=6 m=13 s=36
